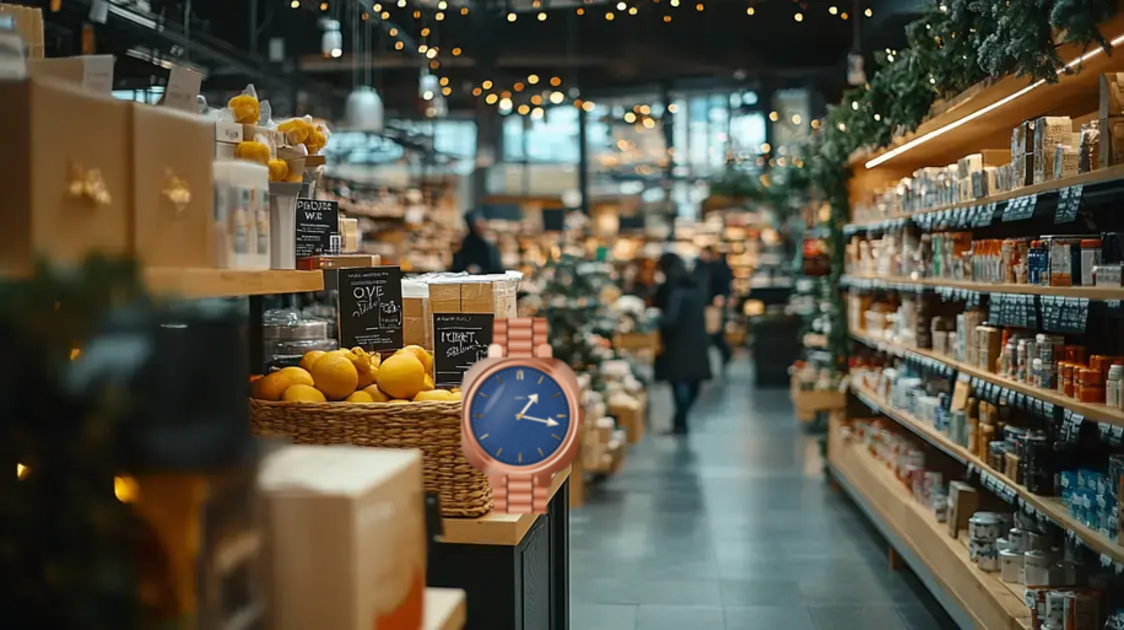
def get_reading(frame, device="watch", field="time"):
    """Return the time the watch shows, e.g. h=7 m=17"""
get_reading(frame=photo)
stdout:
h=1 m=17
